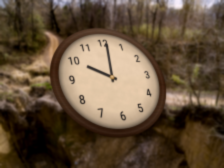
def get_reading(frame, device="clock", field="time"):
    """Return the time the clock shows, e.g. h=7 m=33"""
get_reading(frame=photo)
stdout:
h=10 m=1
